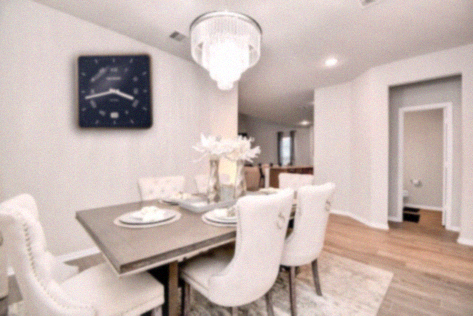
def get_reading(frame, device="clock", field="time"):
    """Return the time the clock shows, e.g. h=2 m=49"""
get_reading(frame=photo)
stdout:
h=3 m=43
